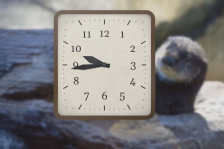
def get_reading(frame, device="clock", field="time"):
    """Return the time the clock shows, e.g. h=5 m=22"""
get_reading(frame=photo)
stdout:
h=9 m=44
